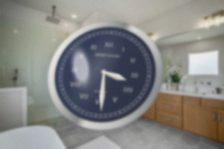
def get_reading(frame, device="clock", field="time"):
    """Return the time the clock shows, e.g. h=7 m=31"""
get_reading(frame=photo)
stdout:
h=3 m=29
